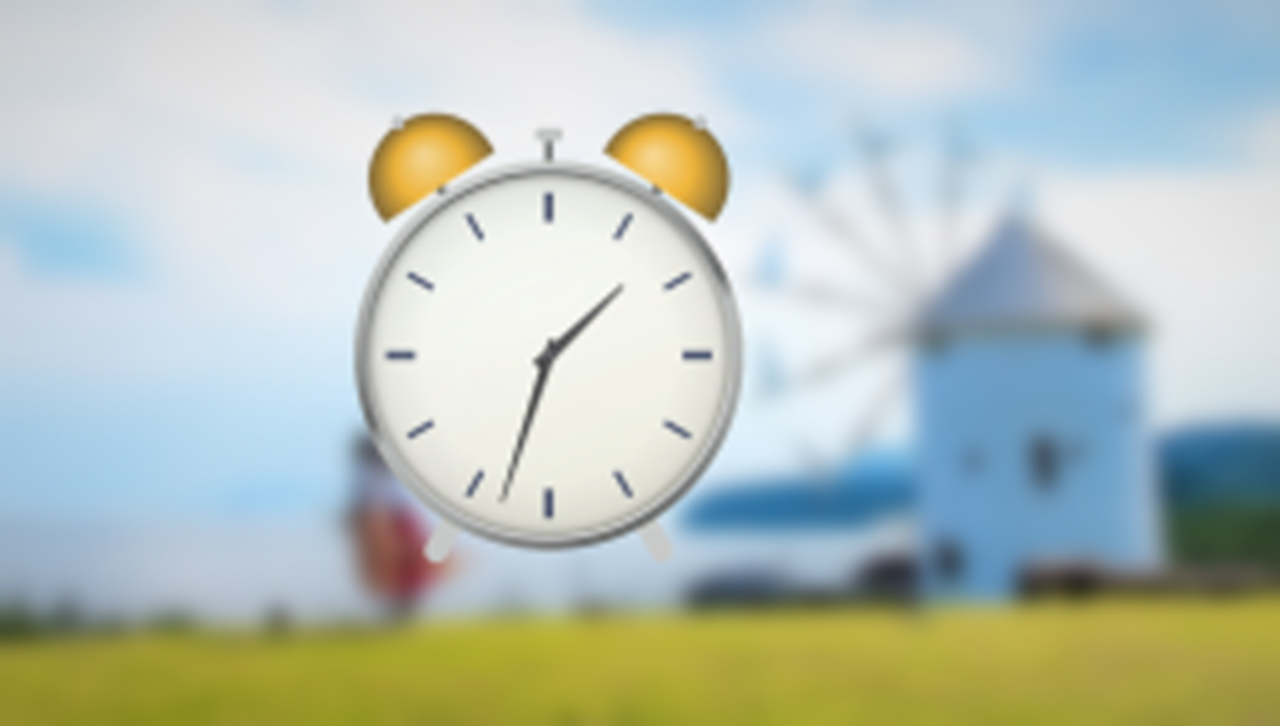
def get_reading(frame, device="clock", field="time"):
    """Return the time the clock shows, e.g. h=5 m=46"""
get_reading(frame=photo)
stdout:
h=1 m=33
